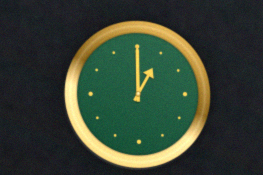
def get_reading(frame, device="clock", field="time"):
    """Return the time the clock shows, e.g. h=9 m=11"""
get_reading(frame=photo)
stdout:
h=1 m=0
